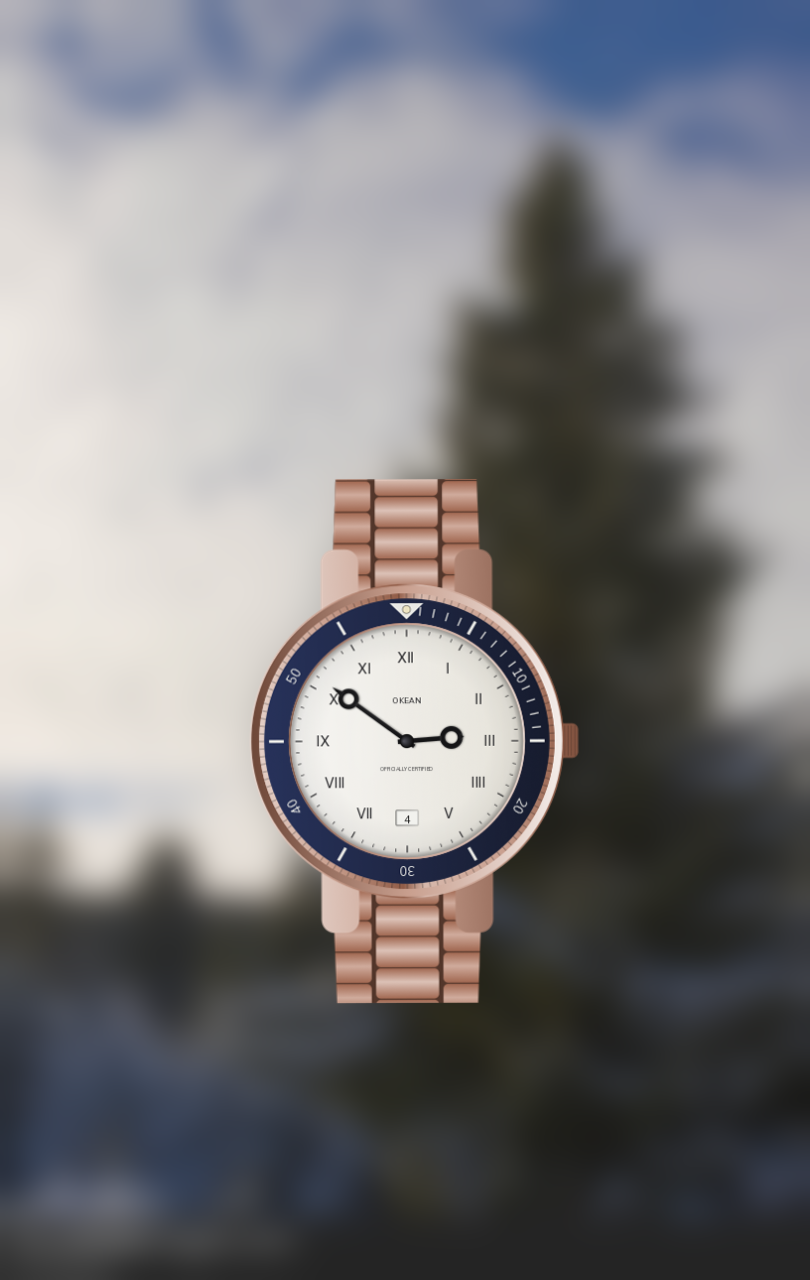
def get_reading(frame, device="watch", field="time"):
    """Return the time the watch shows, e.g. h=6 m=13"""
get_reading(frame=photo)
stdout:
h=2 m=51
